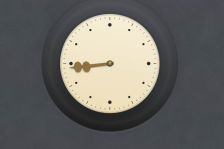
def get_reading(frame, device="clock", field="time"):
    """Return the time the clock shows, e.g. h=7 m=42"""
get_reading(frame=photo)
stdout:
h=8 m=44
